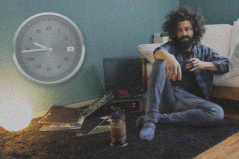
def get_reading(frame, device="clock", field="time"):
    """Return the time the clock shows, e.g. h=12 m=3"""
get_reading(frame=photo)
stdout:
h=9 m=44
